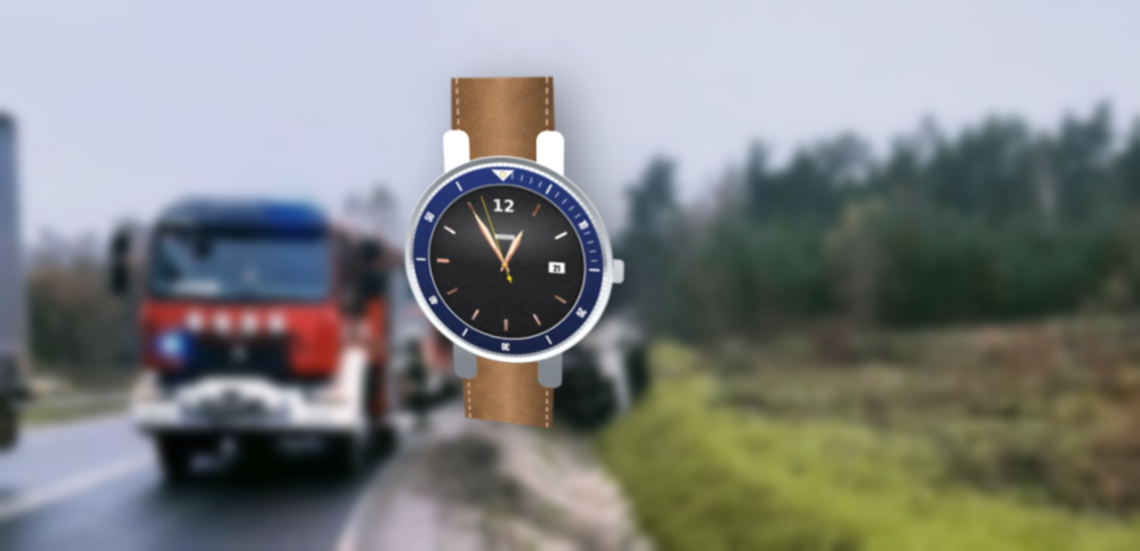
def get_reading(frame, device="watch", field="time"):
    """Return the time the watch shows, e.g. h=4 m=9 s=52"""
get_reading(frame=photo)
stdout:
h=12 m=54 s=57
